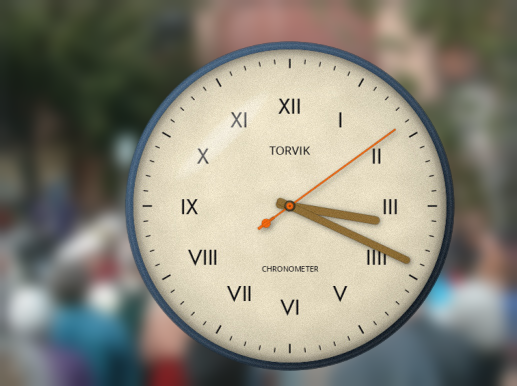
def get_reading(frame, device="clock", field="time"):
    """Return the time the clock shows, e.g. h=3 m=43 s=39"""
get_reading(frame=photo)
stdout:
h=3 m=19 s=9
